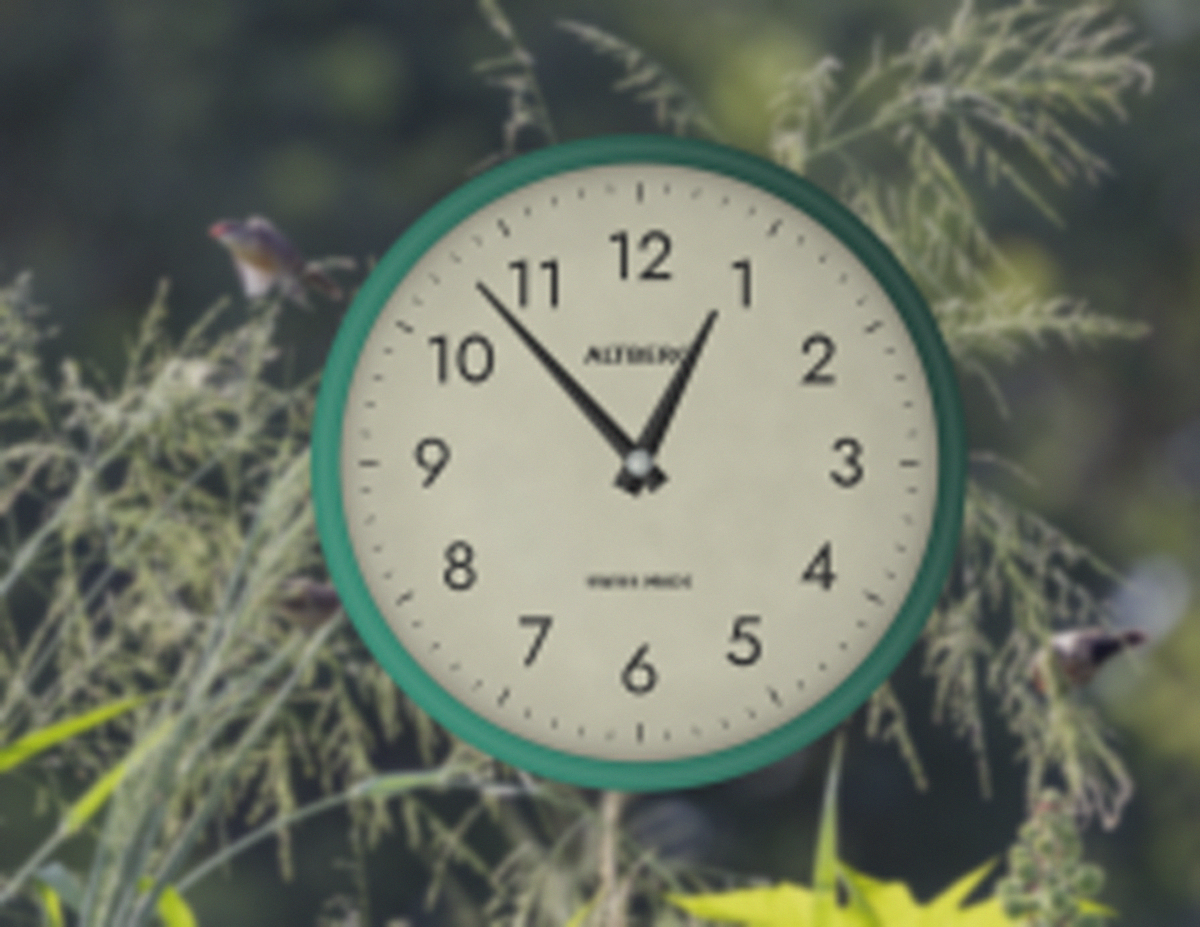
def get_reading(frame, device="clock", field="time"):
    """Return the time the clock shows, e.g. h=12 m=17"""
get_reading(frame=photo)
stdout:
h=12 m=53
